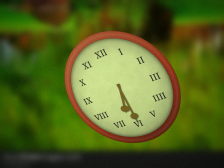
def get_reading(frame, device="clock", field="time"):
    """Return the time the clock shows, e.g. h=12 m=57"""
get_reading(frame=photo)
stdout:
h=6 m=30
